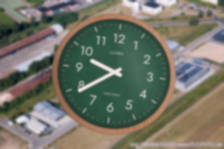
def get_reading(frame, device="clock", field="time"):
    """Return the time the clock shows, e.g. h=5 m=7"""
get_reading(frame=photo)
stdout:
h=9 m=39
